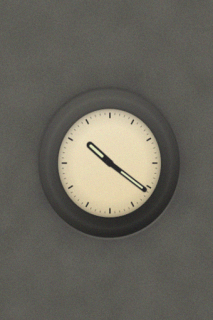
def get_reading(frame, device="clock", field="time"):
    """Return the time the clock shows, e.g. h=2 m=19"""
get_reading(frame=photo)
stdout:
h=10 m=21
